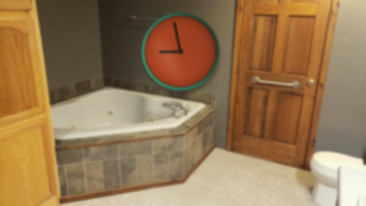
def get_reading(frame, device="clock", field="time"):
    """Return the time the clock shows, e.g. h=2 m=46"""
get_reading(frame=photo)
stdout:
h=8 m=58
